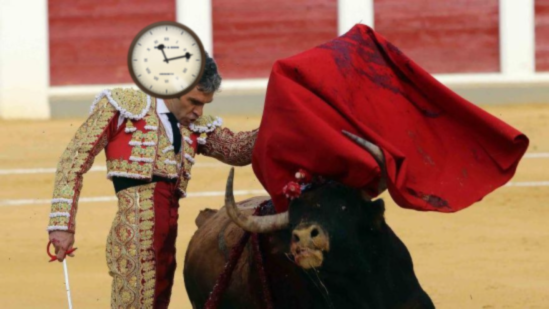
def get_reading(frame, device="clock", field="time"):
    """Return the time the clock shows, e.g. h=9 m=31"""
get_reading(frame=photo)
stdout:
h=11 m=13
